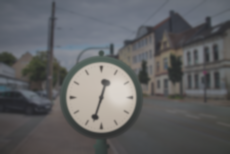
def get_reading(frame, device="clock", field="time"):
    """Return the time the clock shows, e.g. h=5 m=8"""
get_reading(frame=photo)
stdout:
h=12 m=33
